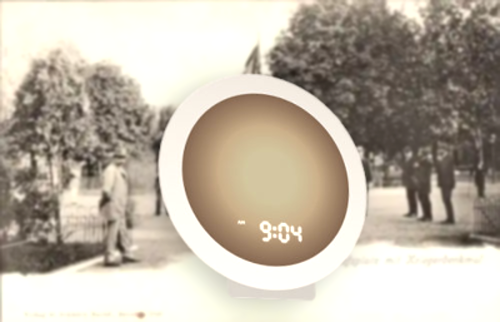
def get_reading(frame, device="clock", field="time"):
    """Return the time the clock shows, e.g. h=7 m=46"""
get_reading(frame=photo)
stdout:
h=9 m=4
